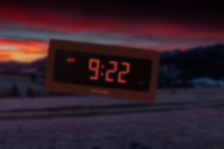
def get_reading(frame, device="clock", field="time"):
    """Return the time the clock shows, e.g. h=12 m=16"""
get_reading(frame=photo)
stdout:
h=9 m=22
